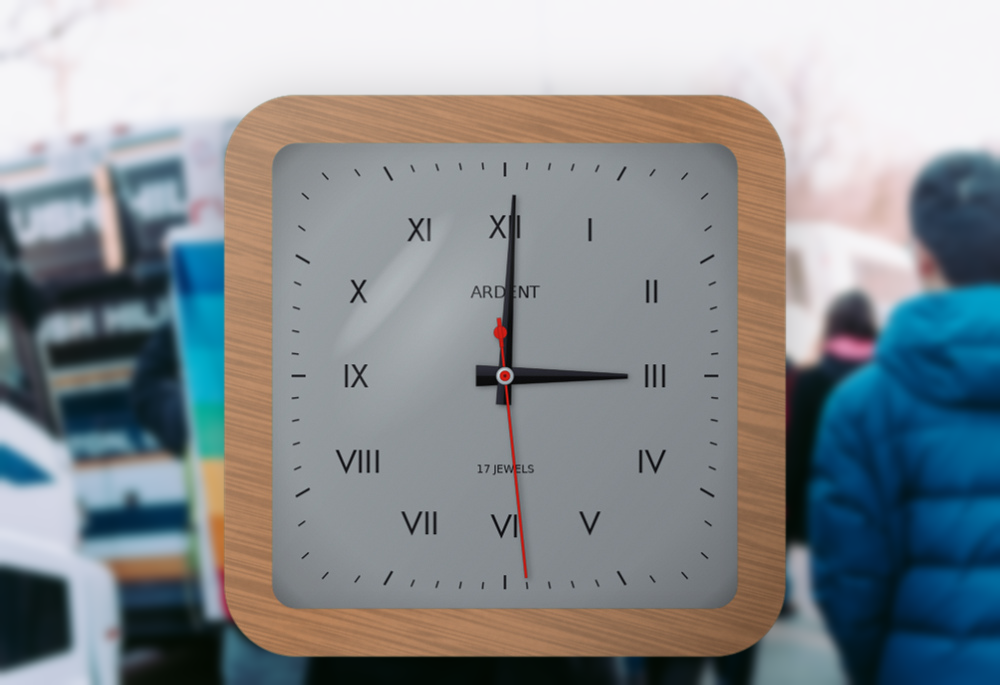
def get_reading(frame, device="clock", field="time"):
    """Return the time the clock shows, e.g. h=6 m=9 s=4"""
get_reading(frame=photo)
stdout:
h=3 m=0 s=29
